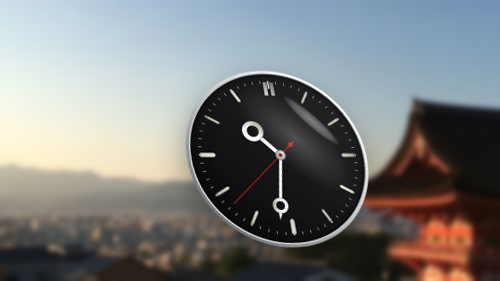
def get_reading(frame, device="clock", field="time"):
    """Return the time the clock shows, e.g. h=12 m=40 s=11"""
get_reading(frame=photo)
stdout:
h=10 m=31 s=38
